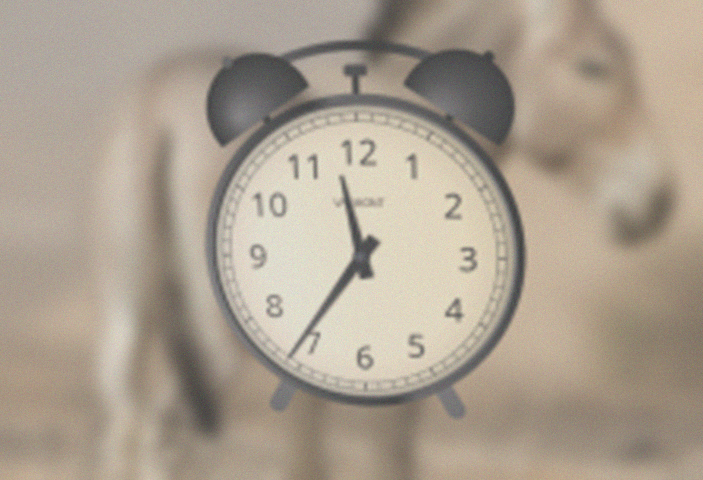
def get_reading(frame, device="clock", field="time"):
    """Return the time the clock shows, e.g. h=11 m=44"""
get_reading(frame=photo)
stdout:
h=11 m=36
